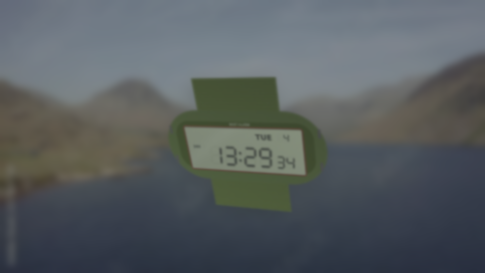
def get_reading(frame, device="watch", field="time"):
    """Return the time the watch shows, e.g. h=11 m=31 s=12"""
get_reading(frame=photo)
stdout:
h=13 m=29 s=34
